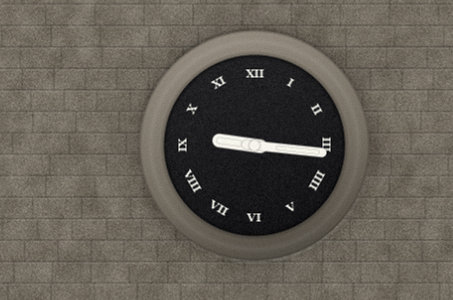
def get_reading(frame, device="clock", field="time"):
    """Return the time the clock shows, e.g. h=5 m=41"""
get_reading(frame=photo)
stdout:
h=9 m=16
